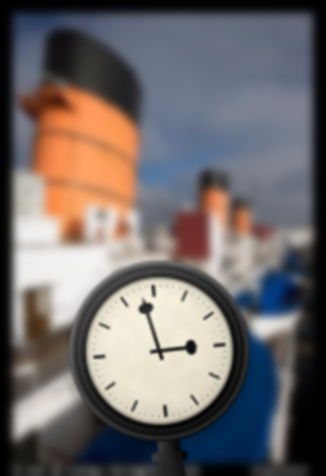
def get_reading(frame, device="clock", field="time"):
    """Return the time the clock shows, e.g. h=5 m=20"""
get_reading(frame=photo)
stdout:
h=2 m=58
